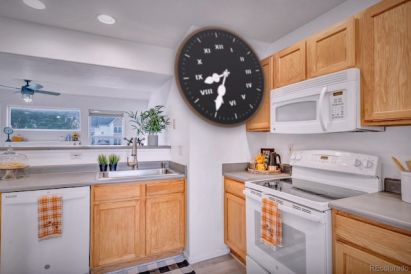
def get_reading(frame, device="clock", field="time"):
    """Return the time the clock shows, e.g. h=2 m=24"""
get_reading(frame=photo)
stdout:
h=8 m=35
